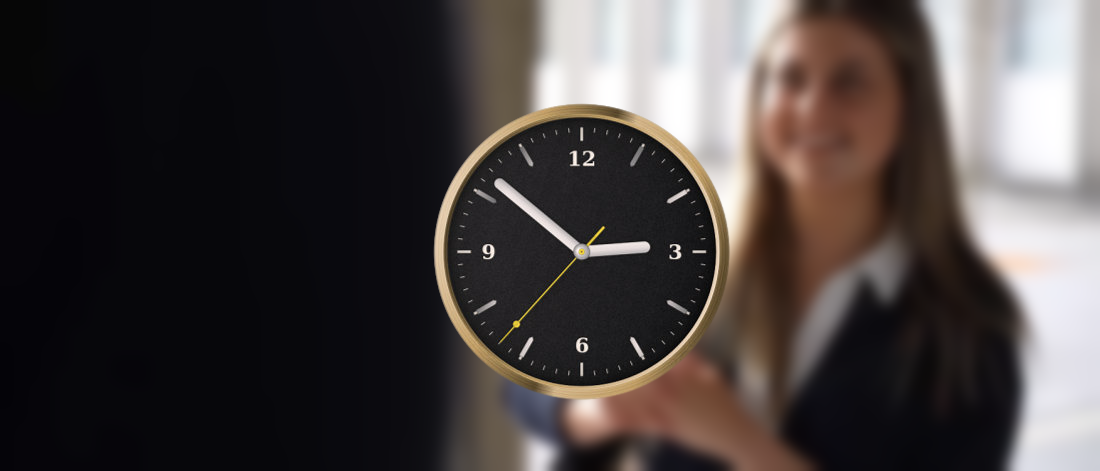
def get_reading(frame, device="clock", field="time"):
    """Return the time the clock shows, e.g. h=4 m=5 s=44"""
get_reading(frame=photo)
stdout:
h=2 m=51 s=37
